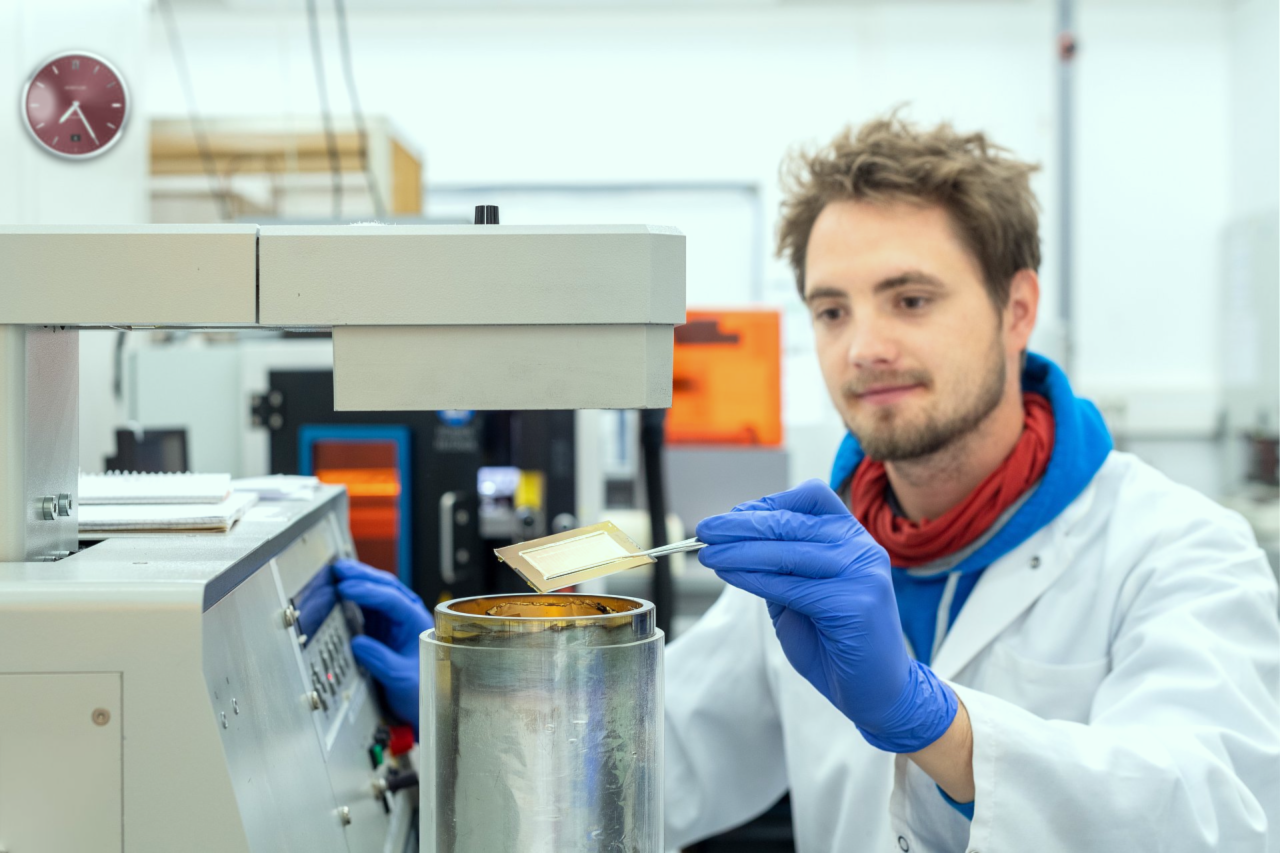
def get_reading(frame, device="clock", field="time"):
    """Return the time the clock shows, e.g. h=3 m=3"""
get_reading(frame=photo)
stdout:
h=7 m=25
